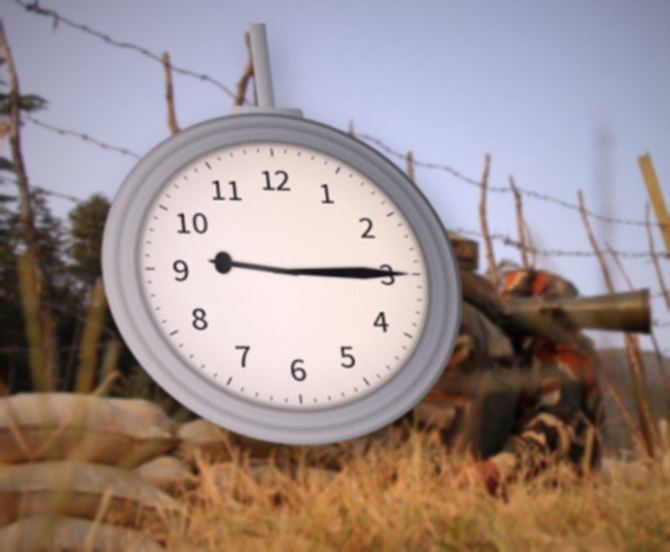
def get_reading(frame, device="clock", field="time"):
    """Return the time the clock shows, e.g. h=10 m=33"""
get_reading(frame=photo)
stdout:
h=9 m=15
